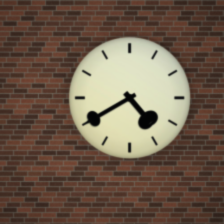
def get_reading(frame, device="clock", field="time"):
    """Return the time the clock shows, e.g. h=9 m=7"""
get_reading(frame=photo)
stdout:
h=4 m=40
